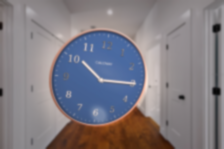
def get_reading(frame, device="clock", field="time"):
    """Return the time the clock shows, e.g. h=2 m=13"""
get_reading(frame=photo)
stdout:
h=10 m=15
